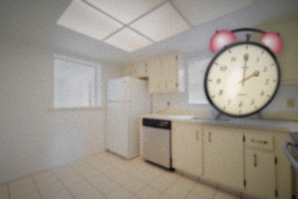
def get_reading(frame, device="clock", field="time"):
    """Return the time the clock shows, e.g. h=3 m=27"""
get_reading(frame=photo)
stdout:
h=2 m=0
